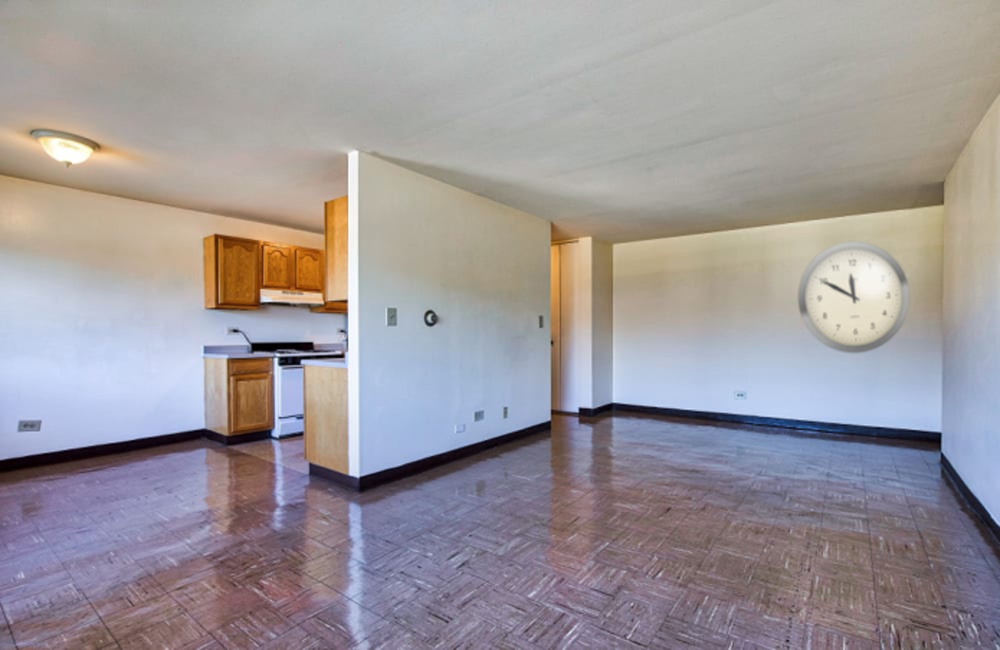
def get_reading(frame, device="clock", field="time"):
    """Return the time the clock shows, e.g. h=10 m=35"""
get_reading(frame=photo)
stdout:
h=11 m=50
